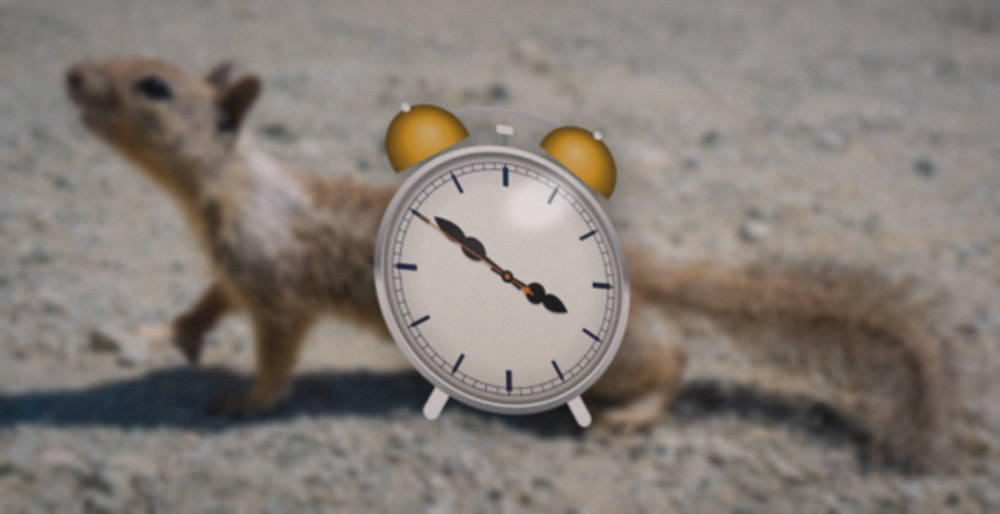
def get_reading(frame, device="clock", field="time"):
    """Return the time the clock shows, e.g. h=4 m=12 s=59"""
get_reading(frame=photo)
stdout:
h=3 m=50 s=50
